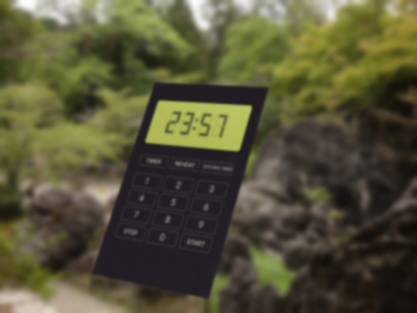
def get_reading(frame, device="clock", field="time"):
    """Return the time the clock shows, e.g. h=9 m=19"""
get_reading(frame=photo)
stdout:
h=23 m=57
